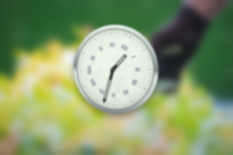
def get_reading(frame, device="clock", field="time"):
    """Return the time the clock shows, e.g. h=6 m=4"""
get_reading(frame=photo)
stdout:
h=12 m=28
